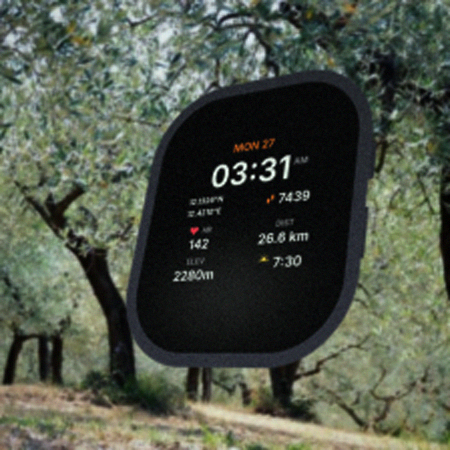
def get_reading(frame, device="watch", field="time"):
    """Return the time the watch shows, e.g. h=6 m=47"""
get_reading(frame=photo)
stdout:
h=3 m=31
